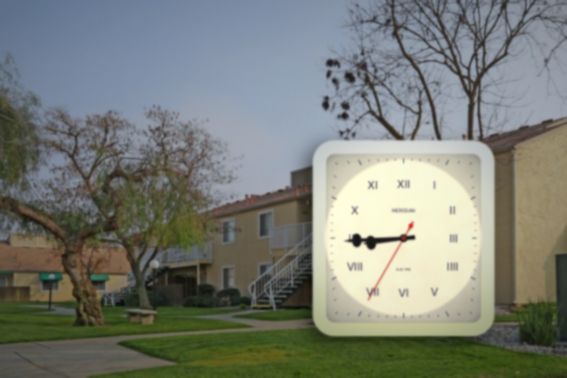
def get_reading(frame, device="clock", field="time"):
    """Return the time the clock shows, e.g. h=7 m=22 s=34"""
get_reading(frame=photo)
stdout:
h=8 m=44 s=35
